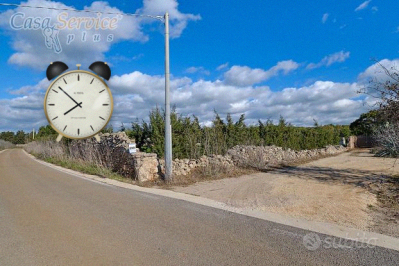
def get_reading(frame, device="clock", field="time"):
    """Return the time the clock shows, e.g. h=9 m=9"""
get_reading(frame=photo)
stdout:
h=7 m=52
